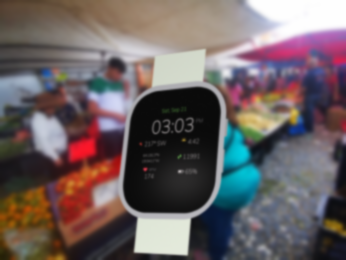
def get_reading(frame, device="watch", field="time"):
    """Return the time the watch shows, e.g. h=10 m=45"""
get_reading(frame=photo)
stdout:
h=3 m=3
